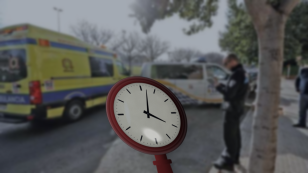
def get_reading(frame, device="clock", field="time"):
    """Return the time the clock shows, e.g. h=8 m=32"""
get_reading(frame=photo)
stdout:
h=4 m=2
